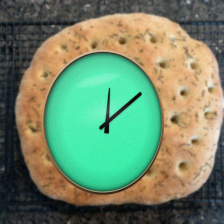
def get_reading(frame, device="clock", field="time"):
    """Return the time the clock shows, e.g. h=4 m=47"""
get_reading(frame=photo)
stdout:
h=12 m=9
